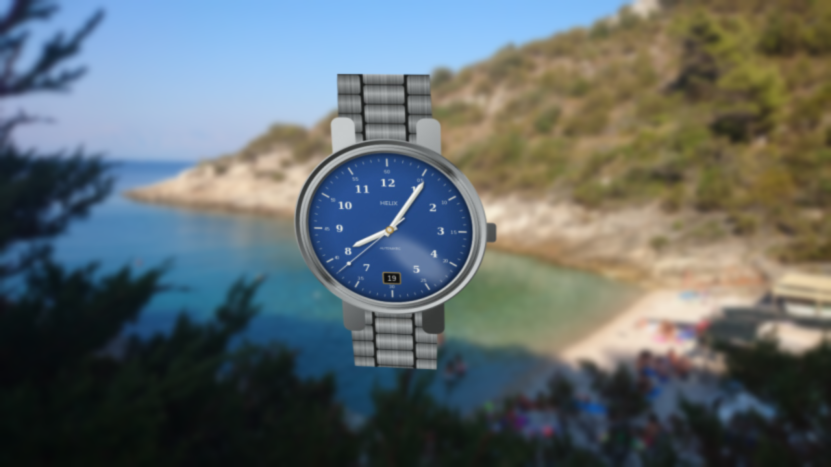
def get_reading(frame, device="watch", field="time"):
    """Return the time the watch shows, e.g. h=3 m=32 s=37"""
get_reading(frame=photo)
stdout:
h=8 m=5 s=38
